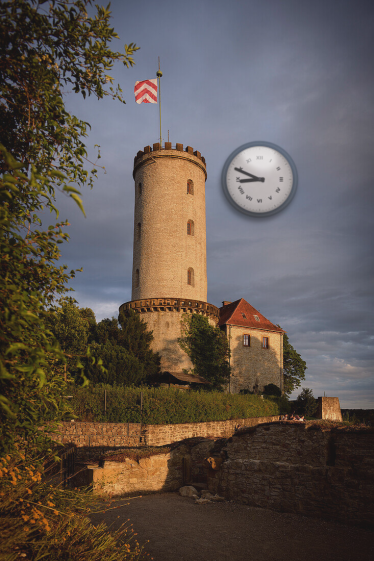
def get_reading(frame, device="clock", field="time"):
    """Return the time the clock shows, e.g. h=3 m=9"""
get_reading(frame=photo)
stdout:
h=8 m=49
